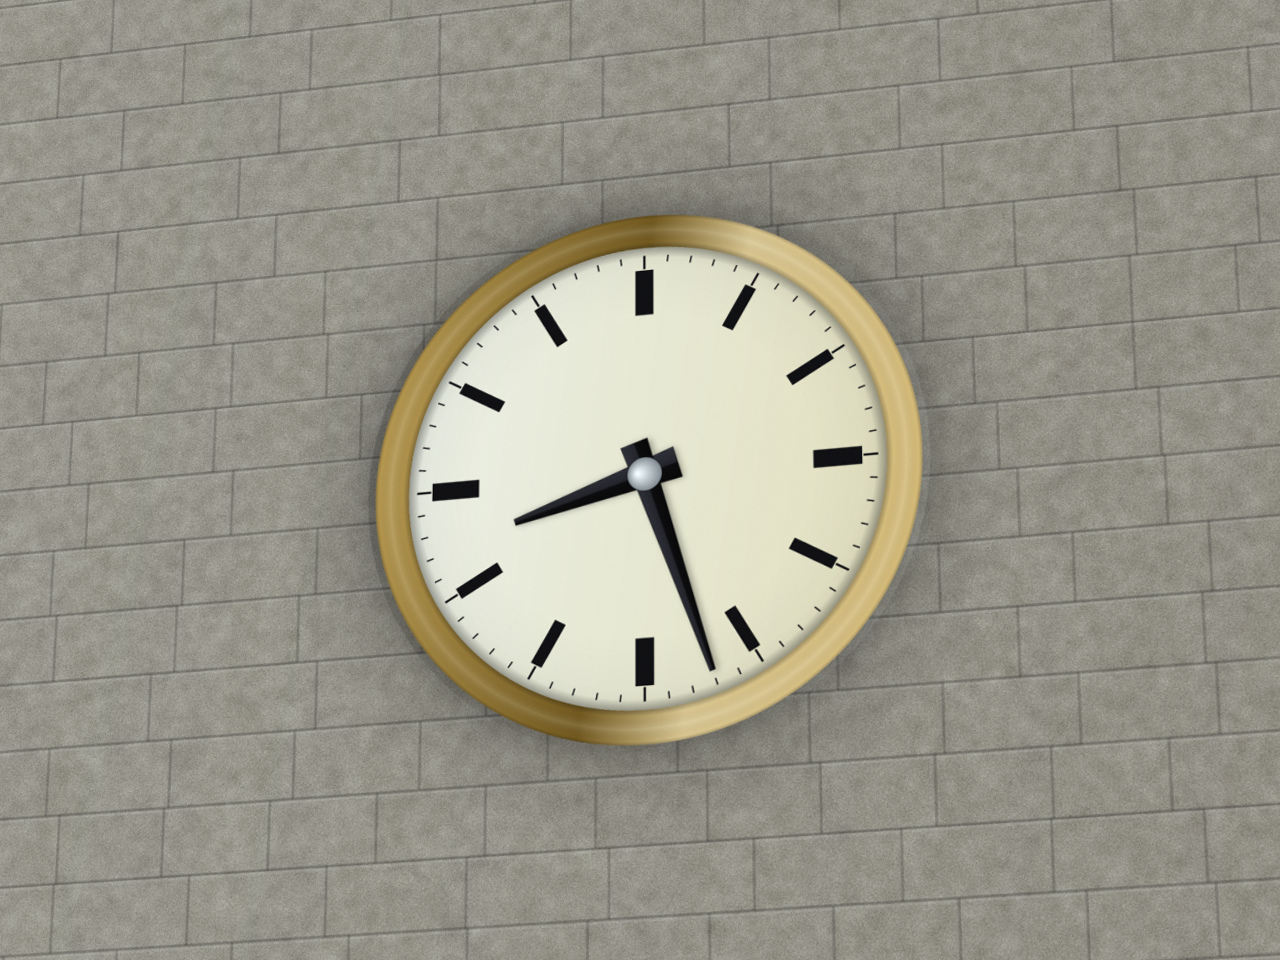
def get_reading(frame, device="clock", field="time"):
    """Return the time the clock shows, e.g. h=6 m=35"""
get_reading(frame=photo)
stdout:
h=8 m=27
